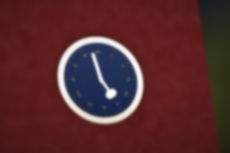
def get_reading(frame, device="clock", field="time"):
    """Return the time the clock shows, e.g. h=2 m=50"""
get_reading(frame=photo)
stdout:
h=4 m=58
